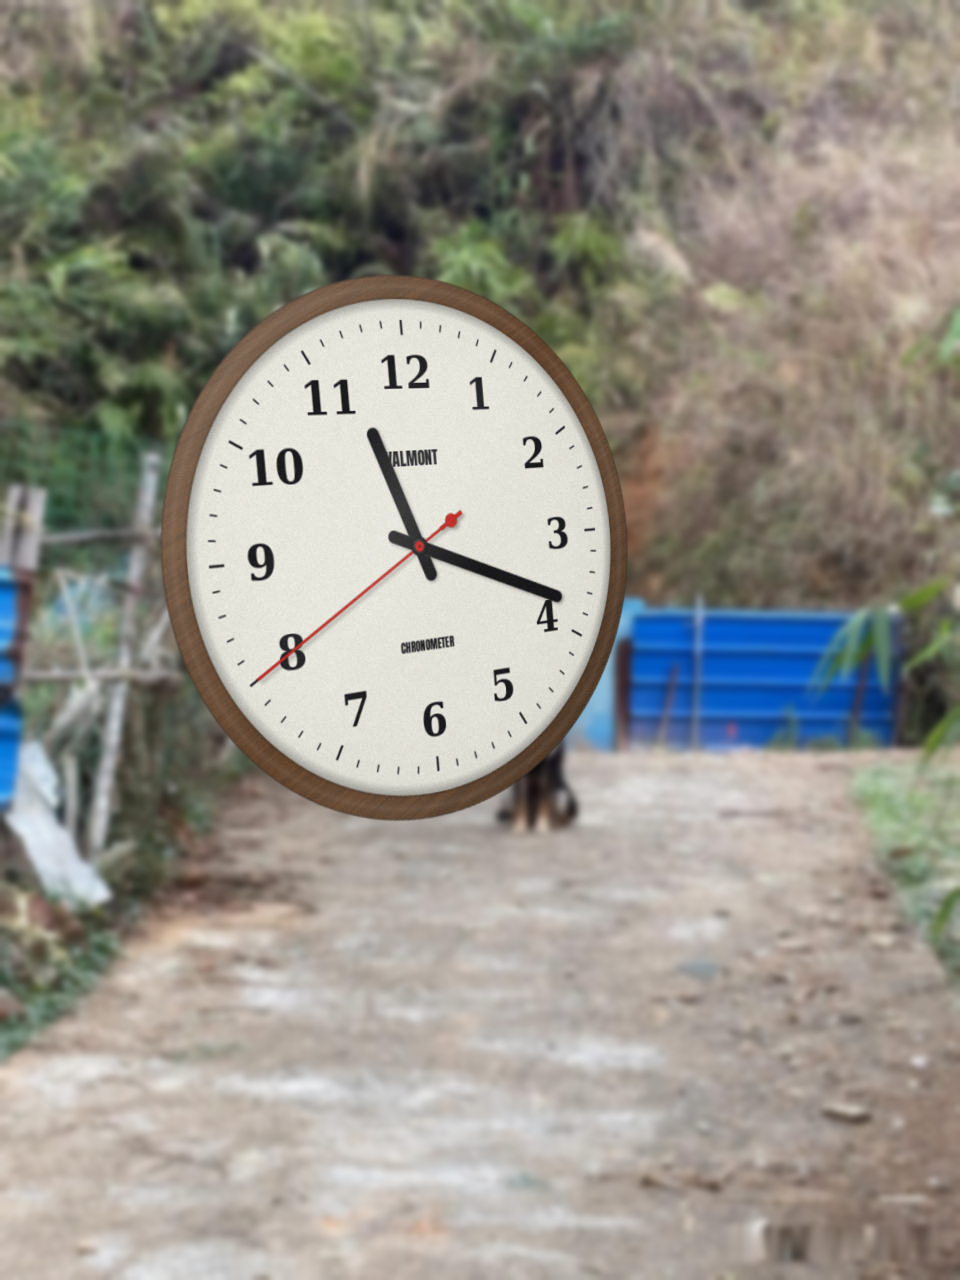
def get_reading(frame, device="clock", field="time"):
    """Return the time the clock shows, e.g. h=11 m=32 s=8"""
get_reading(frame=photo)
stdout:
h=11 m=18 s=40
